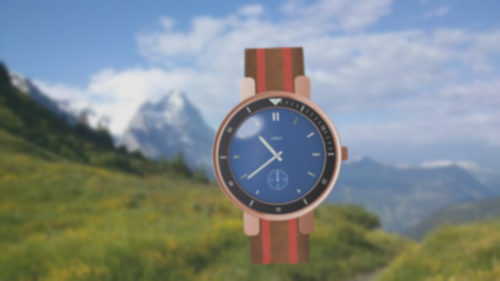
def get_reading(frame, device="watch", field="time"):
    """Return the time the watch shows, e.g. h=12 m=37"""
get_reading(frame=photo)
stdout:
h=10 m=39
